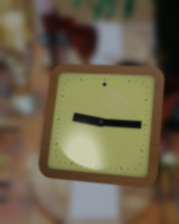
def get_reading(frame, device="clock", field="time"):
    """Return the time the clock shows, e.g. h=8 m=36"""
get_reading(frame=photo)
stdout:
h=9 m=15
